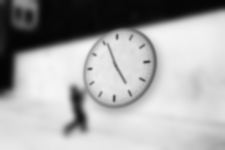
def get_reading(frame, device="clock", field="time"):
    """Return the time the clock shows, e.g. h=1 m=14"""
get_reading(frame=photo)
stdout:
h=4 m=56
